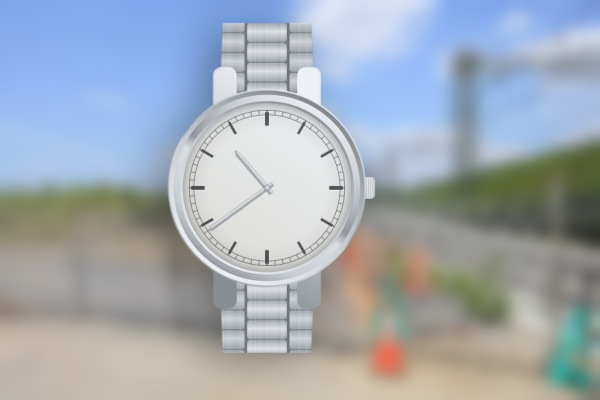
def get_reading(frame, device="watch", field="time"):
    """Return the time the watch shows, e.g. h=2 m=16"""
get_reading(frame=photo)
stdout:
h=10 m=39
